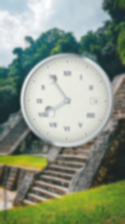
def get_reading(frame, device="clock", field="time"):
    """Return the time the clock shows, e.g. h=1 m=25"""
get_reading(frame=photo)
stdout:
h=7 m=54
